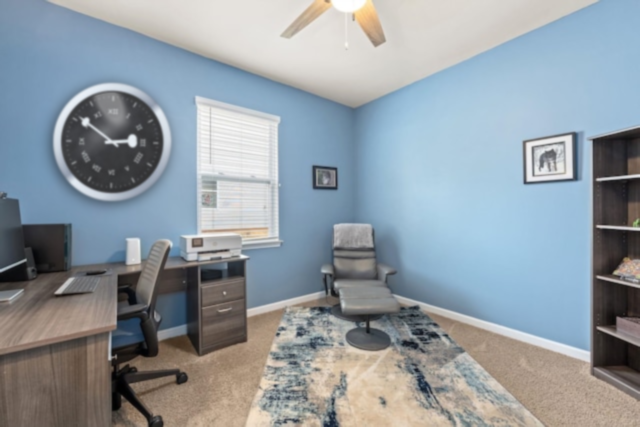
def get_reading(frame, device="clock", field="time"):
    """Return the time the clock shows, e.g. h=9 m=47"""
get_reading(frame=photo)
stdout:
h=2 m=51
